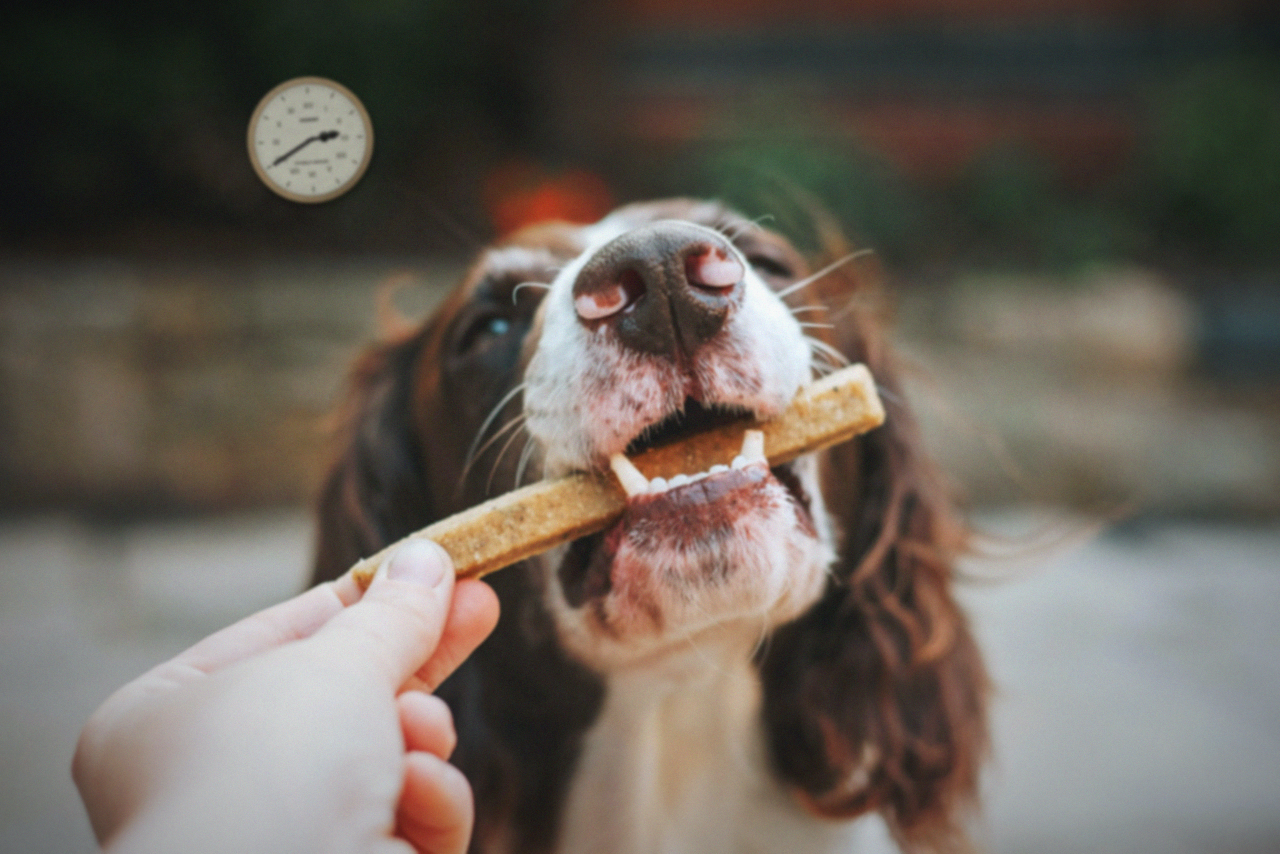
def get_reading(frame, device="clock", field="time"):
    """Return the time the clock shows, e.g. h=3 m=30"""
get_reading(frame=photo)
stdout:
h=2 m=40
